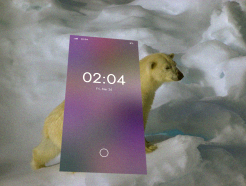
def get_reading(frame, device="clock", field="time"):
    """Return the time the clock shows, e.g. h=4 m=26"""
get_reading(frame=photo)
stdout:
h=2 m=4
